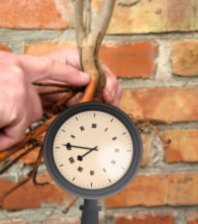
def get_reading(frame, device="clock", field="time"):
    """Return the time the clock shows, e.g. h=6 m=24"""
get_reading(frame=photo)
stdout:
h=7 m=46
